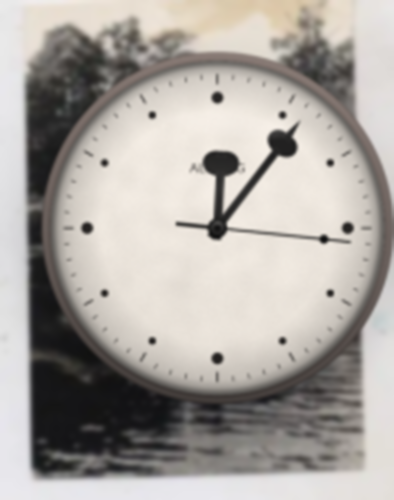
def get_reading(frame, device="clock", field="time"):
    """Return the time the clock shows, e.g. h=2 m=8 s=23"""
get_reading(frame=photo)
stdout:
h=12 m=6 s=16
